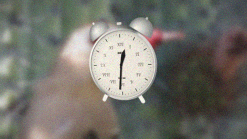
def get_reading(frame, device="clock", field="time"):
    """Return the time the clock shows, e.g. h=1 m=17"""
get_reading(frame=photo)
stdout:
h=12 m=31
